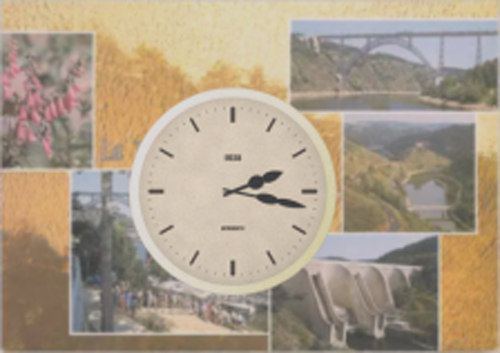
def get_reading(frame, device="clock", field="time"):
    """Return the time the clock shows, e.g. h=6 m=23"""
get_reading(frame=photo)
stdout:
h=2 m=17
